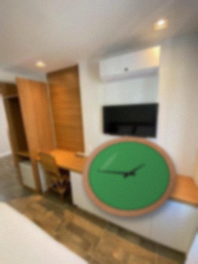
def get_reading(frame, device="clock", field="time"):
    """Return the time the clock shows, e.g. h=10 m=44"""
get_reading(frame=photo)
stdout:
h=1 m=46
